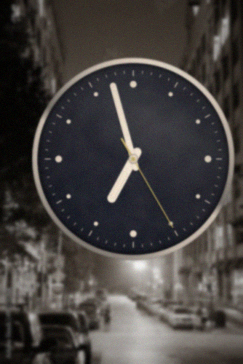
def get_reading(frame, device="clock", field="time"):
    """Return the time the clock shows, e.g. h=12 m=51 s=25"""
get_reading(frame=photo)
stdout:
h=6 m=57 s=25
